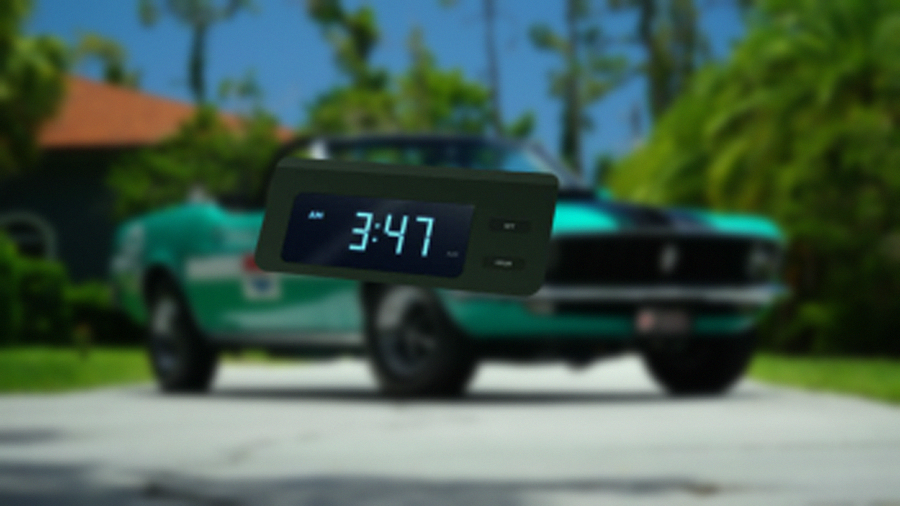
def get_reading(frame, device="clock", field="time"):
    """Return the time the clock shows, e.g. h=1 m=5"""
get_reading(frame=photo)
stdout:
h=3 m=47
